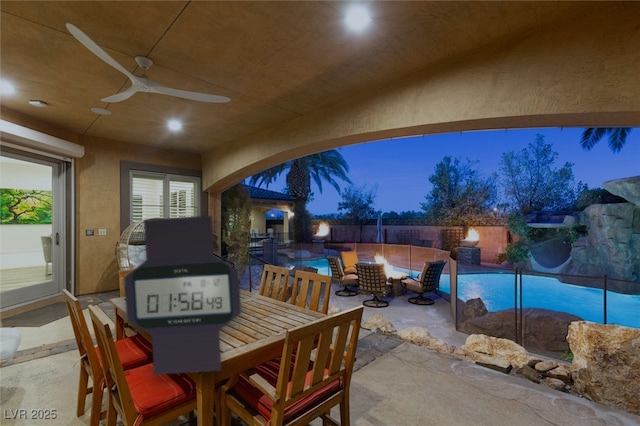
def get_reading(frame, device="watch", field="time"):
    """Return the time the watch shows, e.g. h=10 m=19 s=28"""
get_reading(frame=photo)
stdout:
h=1 m=58 s=49
